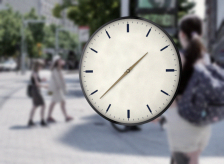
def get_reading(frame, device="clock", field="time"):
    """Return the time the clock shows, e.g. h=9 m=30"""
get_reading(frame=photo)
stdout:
h=1 m=38
